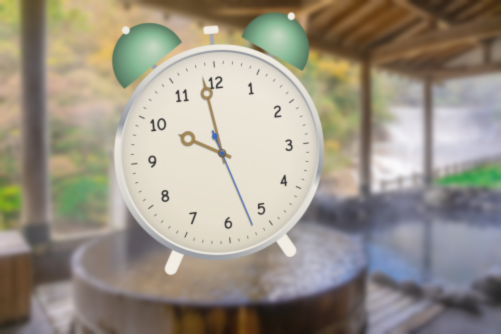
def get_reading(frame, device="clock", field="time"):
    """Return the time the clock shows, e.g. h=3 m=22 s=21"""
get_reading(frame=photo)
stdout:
h=9 m=58 s=27
